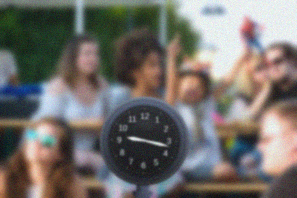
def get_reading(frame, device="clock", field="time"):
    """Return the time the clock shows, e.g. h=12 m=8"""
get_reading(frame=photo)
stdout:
h=9 m=17
